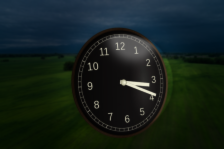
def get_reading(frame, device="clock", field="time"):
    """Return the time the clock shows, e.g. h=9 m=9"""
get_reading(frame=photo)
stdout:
h=3 m=19
